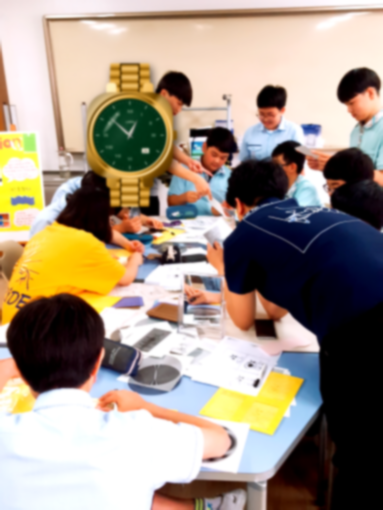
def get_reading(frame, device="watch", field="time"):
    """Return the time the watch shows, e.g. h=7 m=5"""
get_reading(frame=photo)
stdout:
h=12 m=52
